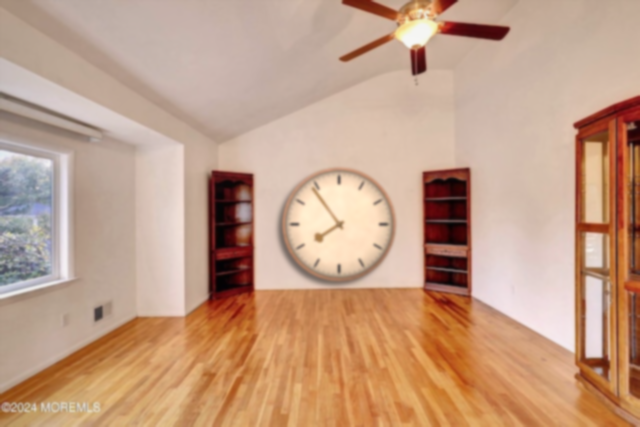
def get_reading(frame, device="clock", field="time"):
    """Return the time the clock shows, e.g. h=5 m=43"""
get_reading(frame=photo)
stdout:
h=7 m=54
